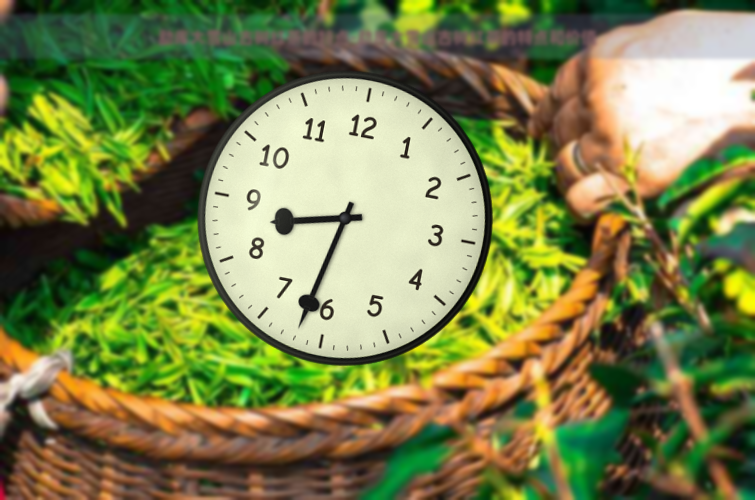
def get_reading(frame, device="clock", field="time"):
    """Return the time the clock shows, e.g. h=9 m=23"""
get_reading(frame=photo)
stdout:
h=8 m=32
